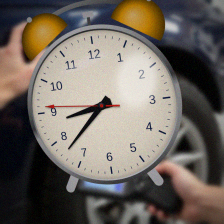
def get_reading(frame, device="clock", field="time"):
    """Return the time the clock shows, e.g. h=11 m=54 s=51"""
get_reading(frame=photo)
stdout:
h=8 m=37 s=46
